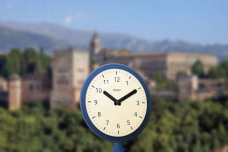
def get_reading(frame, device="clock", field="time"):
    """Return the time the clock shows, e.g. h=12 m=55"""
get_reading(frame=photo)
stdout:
h=10 m=10
